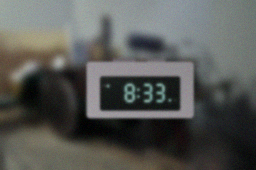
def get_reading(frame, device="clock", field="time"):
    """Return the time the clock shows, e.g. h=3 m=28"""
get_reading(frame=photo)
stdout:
h=8 m=33
